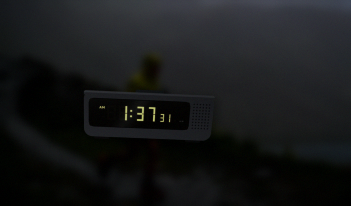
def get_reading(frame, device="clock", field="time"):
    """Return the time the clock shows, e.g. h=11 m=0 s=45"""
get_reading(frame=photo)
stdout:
h=1 m=37 s=31
